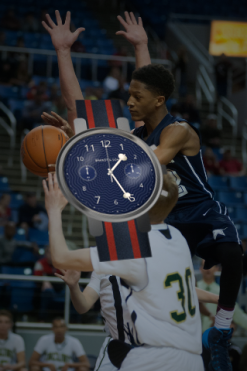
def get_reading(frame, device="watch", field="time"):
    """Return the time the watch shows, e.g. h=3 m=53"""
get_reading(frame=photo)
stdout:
h=1 m=26
